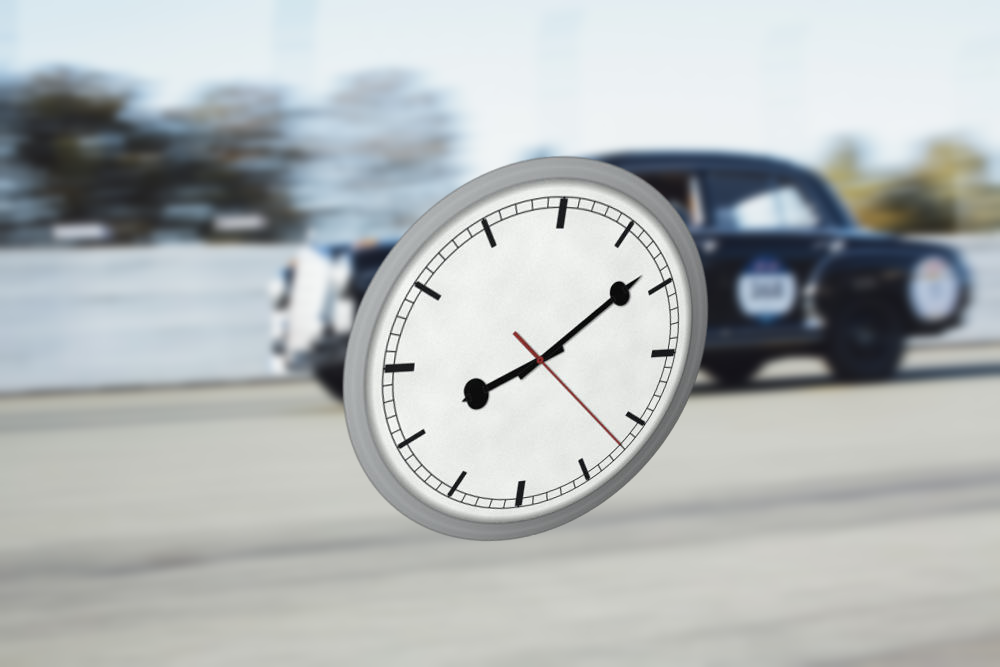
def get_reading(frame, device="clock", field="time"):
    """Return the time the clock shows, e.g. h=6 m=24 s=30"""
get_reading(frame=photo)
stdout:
h=8 m=8 s=22
